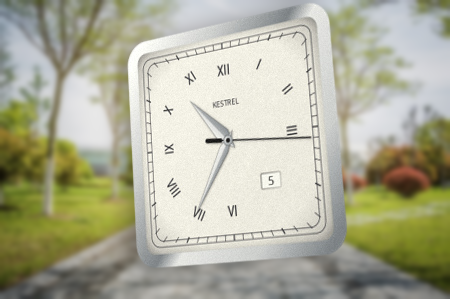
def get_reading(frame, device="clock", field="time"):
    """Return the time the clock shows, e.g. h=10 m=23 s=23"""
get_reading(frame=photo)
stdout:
h=10 m=35 s=16
